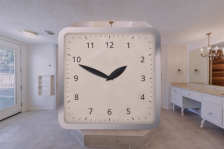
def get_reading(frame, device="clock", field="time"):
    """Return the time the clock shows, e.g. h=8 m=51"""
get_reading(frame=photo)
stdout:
h=1 m=49
